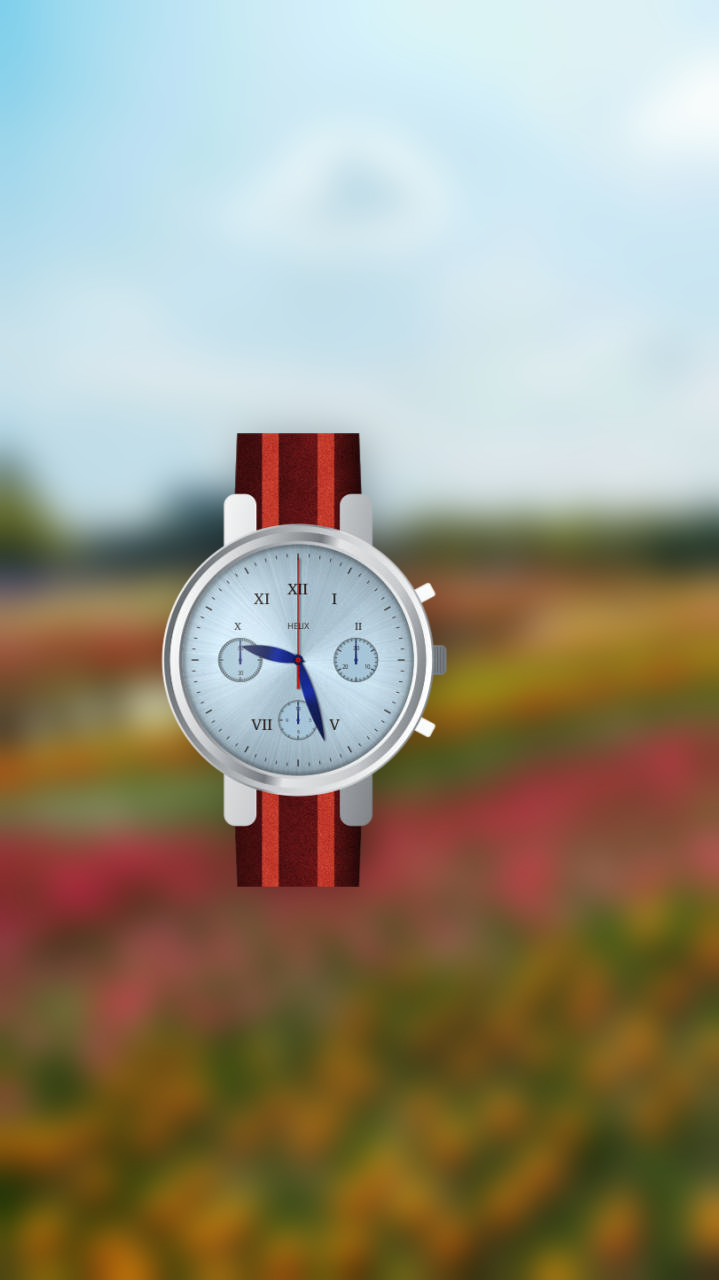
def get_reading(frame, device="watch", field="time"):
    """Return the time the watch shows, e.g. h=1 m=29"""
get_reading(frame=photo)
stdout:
h=9 m=27
